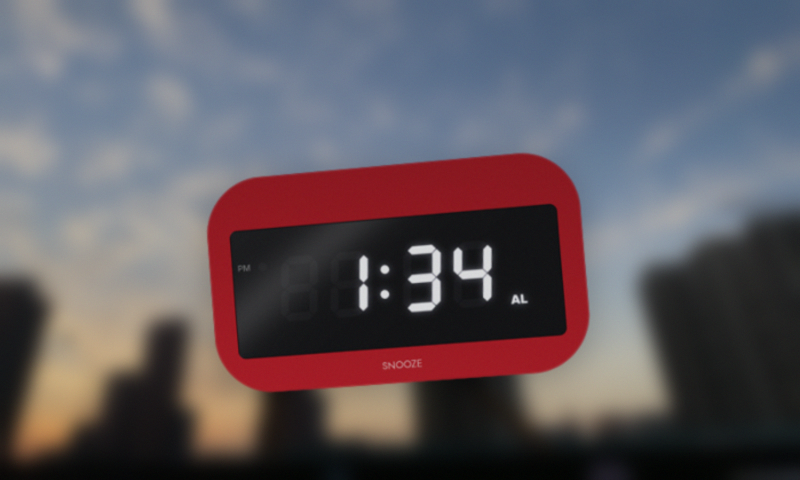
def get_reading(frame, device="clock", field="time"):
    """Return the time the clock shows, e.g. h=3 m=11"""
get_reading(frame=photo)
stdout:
h=1 m=34
